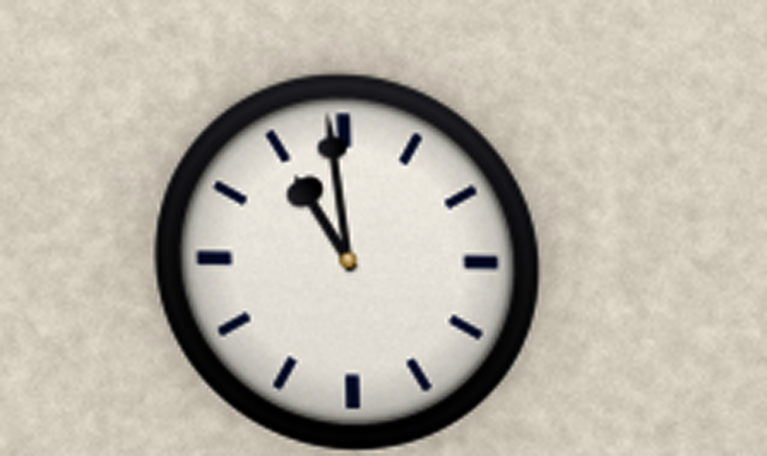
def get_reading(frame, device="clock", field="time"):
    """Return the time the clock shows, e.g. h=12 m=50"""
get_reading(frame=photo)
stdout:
h=10 m=59
